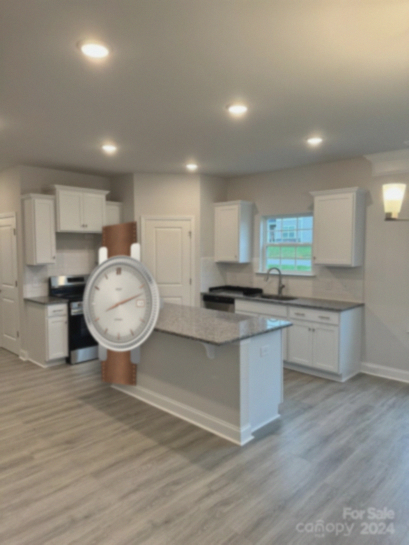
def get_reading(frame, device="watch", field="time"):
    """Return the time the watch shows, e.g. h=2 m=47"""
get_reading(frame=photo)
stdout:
h=8 m=12
